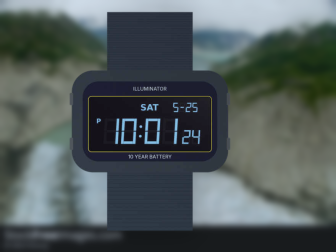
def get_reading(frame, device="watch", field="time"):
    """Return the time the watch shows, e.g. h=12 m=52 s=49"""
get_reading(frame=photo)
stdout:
h=10 m=1 s=24
